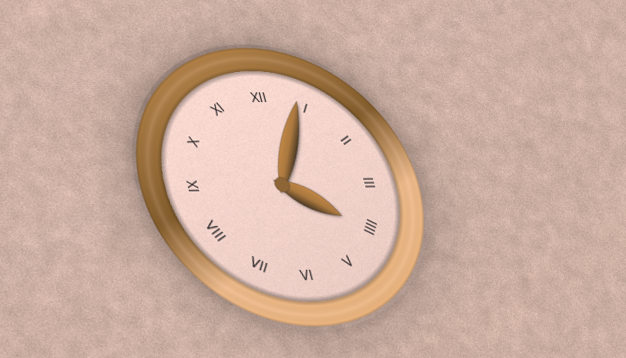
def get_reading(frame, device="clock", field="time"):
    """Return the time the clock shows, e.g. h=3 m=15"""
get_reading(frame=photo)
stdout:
h=4 m=4
